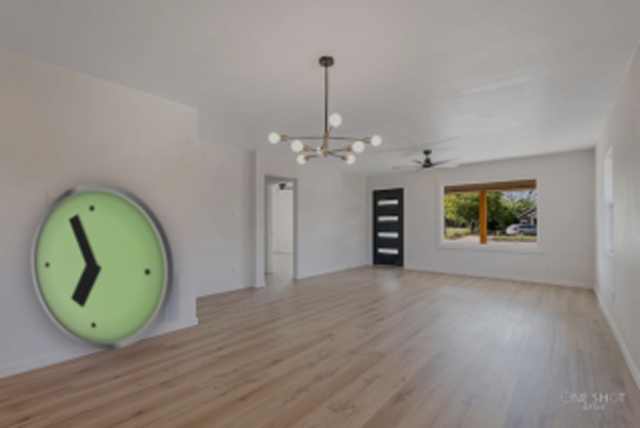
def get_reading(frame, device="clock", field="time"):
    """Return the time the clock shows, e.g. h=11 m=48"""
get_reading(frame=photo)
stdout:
h=6 m=56
